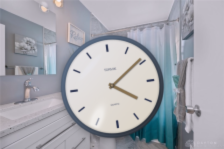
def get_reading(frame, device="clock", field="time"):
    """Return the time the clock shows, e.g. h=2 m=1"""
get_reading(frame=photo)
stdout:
h=4 m=9
